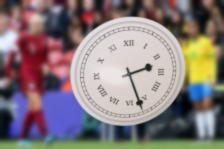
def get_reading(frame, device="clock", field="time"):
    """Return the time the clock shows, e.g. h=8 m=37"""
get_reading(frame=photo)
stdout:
h=2 m=27
